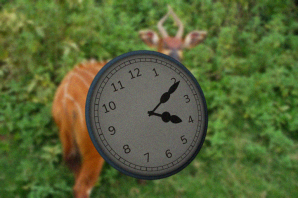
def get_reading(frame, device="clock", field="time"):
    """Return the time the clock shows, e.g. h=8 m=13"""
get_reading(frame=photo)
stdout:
h=4 m=11
